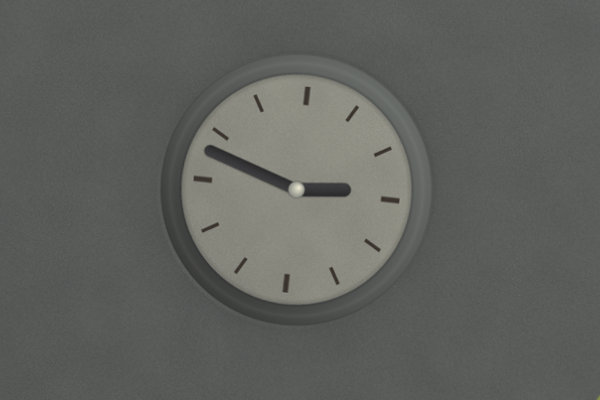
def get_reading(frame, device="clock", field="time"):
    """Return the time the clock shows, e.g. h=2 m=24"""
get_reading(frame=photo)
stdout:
h=2 m=48
